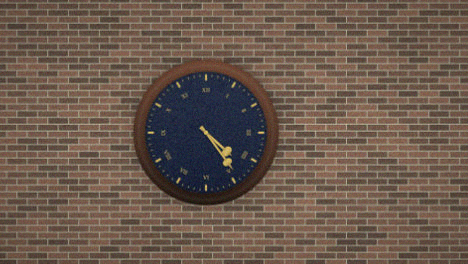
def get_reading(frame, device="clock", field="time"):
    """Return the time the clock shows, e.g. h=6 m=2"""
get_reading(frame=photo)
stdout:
h=4 m=24
